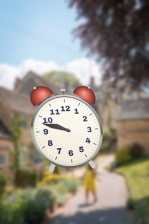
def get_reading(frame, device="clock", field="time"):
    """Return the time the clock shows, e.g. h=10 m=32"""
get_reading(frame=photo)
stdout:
h=9 m=48
